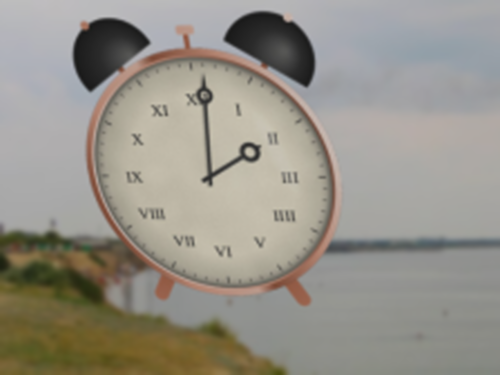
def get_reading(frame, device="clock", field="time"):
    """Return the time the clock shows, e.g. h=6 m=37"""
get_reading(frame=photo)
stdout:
h=2 m=1
